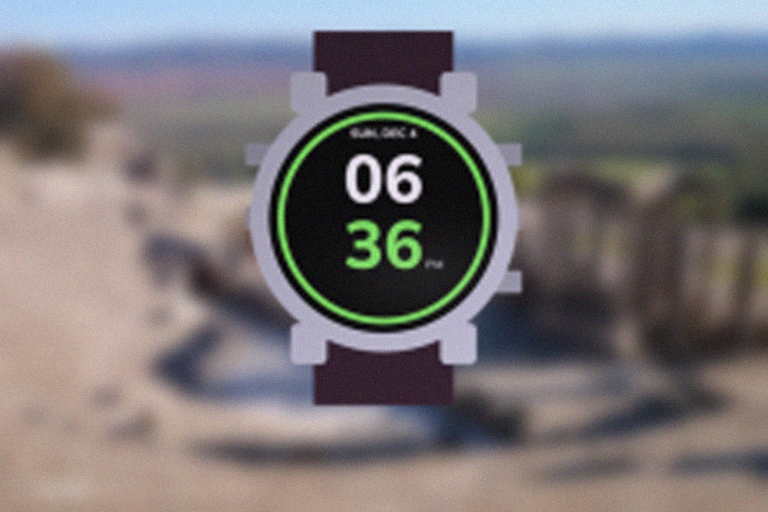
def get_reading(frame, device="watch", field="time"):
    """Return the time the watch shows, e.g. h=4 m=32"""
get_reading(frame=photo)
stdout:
h=6 m=36
